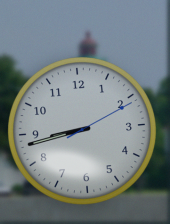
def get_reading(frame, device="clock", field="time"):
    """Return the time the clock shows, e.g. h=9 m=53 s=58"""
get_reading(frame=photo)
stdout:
h=8 m=43 s=11
